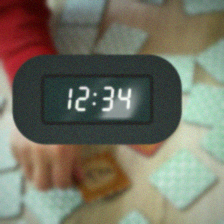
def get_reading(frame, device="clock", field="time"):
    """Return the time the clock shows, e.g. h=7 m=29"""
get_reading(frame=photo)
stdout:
h=12 m=34
